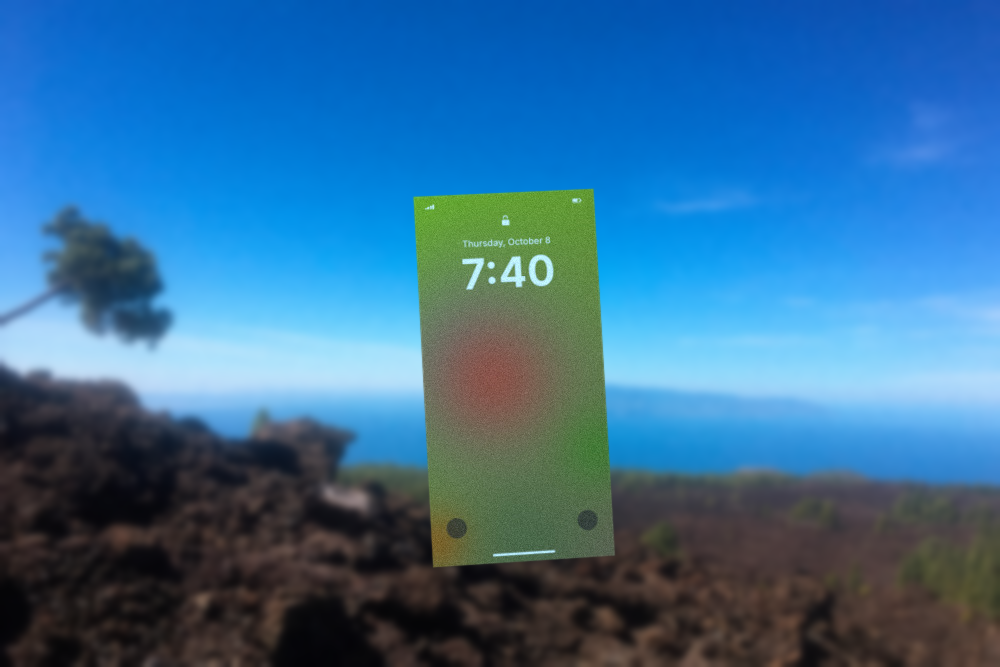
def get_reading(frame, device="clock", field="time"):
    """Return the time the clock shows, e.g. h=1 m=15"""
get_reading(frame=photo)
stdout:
h=7 m=40
